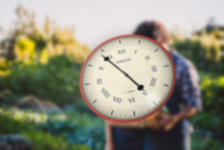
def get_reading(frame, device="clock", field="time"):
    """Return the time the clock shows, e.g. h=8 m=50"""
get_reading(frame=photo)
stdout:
h=4 m=54
